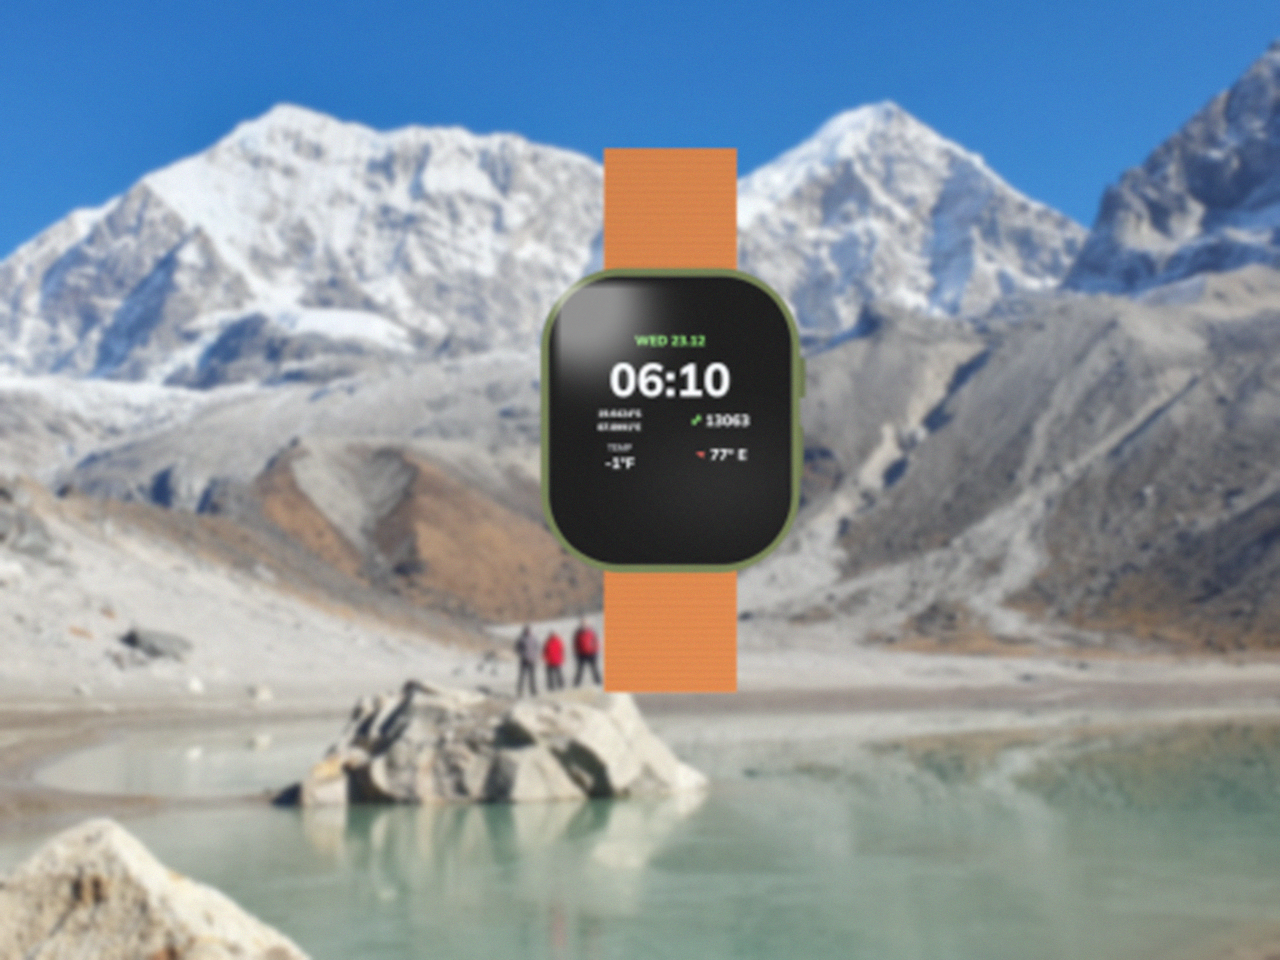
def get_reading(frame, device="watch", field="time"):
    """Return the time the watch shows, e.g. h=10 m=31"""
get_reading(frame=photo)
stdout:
h=6 m=10
